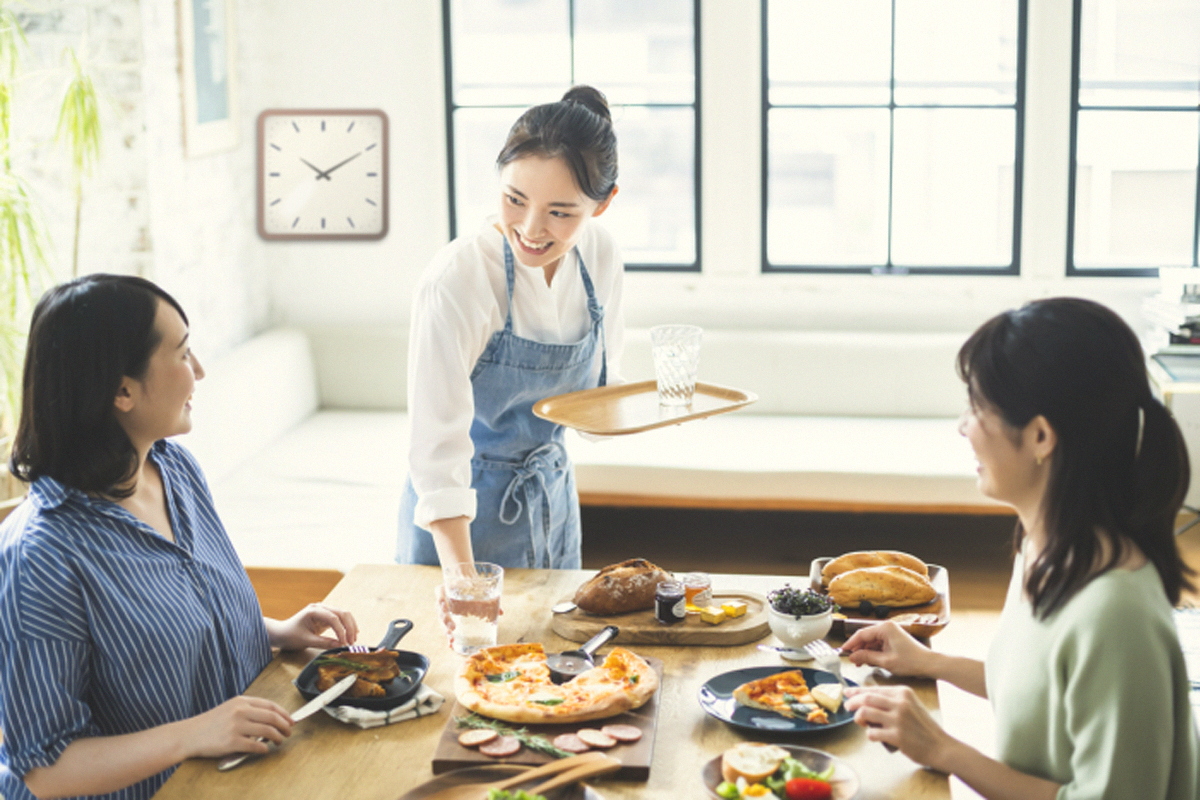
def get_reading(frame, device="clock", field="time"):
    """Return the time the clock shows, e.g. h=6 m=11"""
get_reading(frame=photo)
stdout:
h=10 m=10
